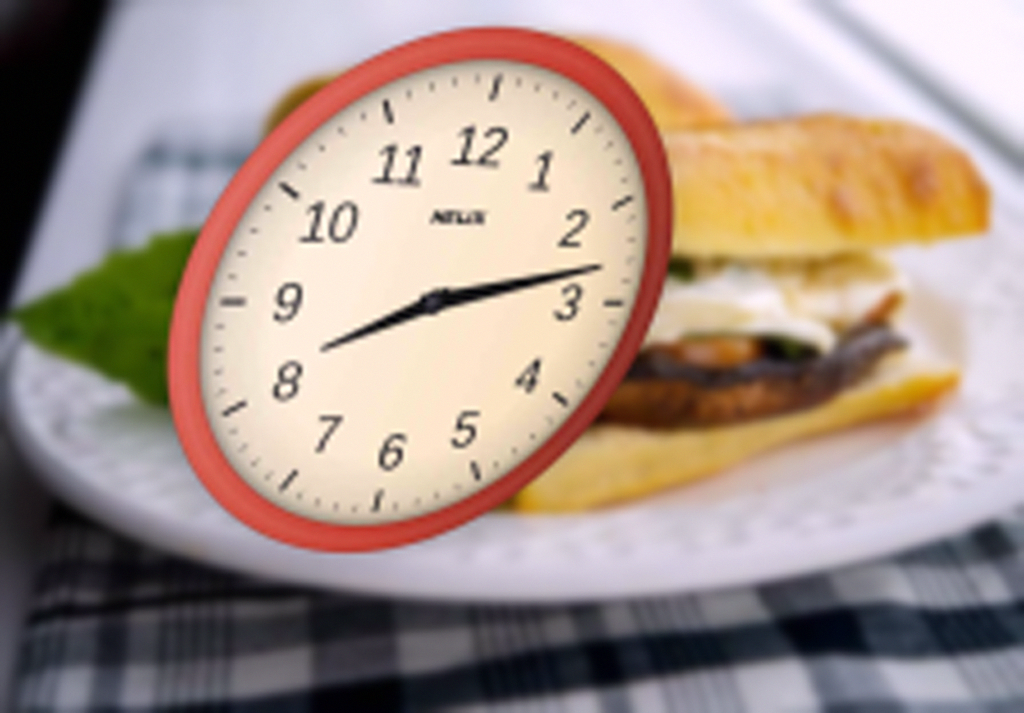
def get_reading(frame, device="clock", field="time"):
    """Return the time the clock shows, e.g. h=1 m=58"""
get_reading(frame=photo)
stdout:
h=8 m=13
